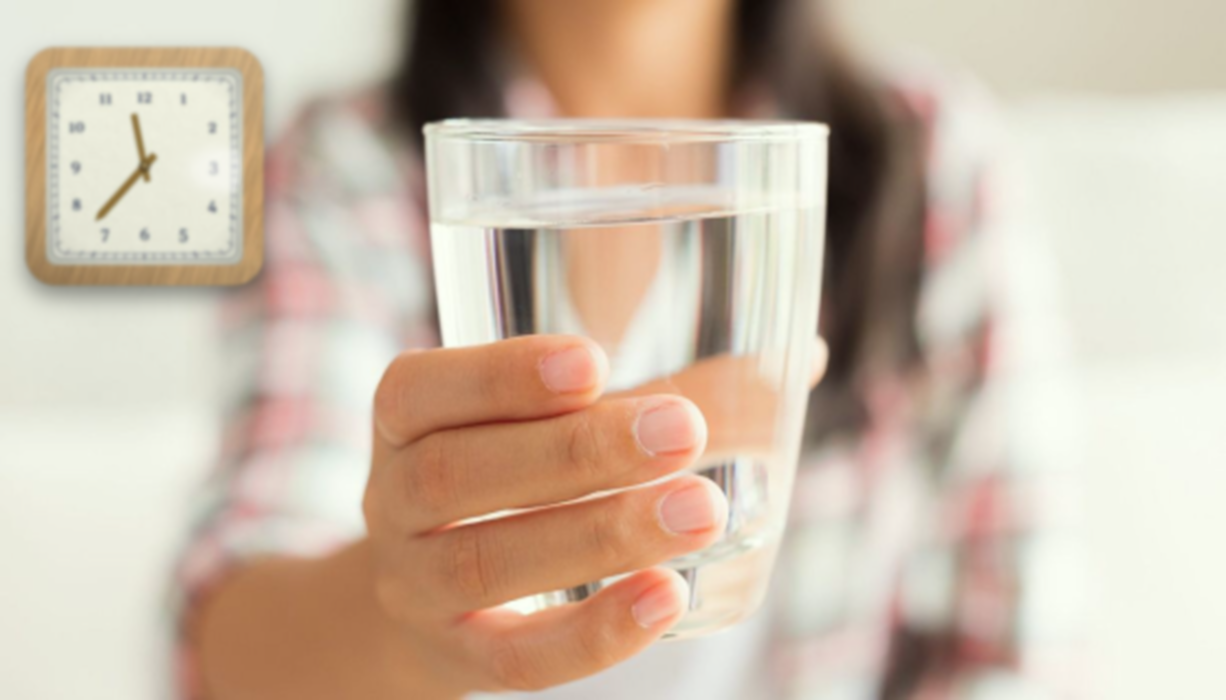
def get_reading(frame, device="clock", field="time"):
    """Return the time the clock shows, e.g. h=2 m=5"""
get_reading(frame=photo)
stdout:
h=11 m=37
